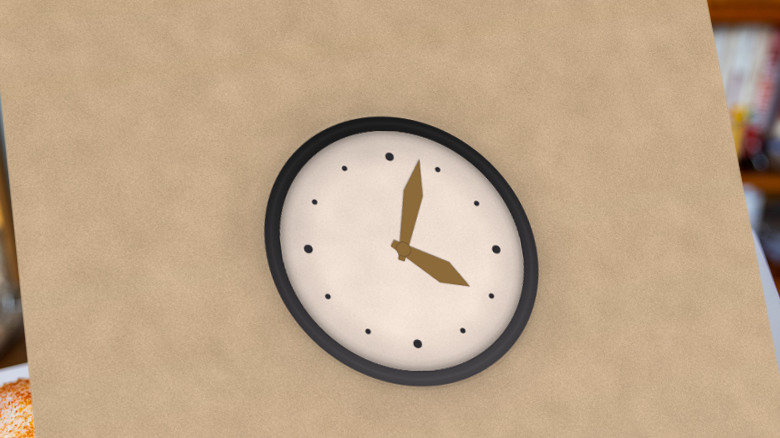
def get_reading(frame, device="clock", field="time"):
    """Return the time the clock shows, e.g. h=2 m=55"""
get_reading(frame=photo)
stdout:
h=4 m=3
